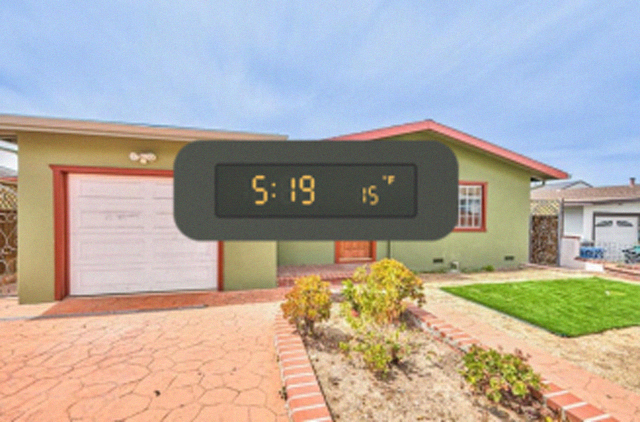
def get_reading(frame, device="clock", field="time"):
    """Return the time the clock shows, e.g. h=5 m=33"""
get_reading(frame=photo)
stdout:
h=5 m=19
